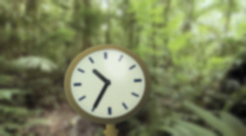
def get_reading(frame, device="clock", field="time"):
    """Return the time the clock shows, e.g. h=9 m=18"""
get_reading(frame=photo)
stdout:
h=10 m=35
